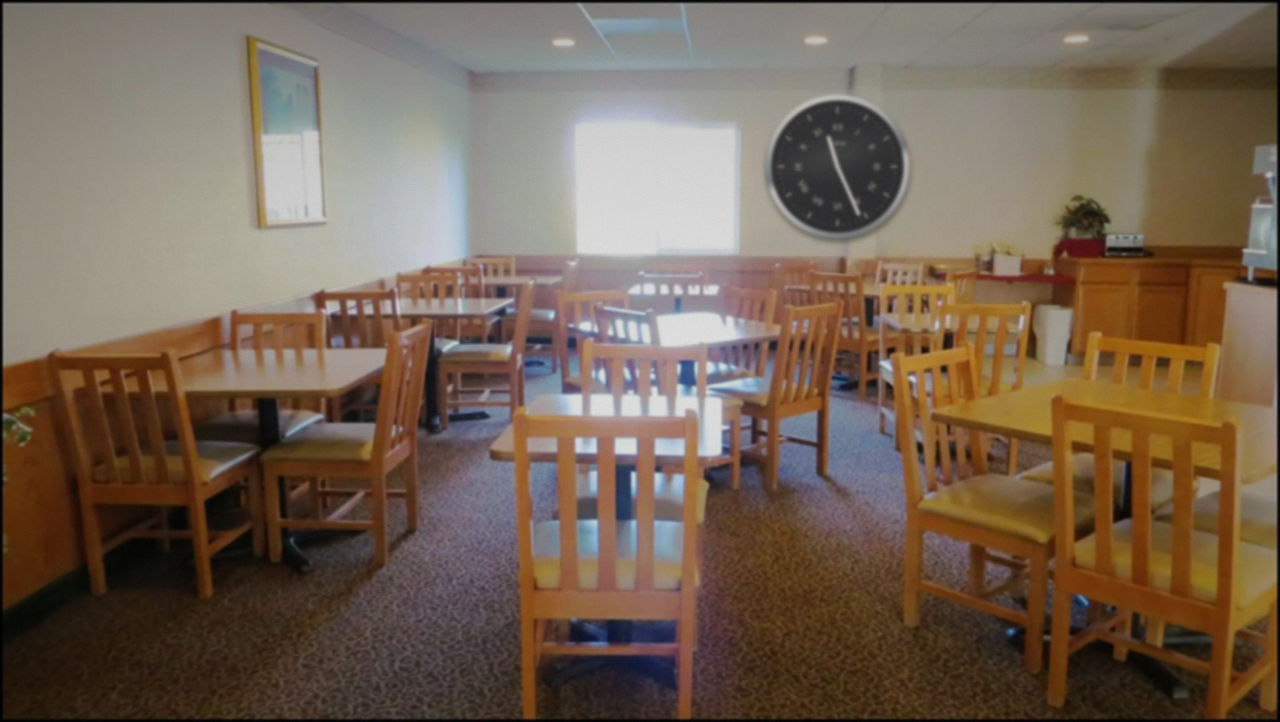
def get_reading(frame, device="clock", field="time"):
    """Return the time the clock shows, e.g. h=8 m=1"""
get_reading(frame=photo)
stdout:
h=11 m=26
